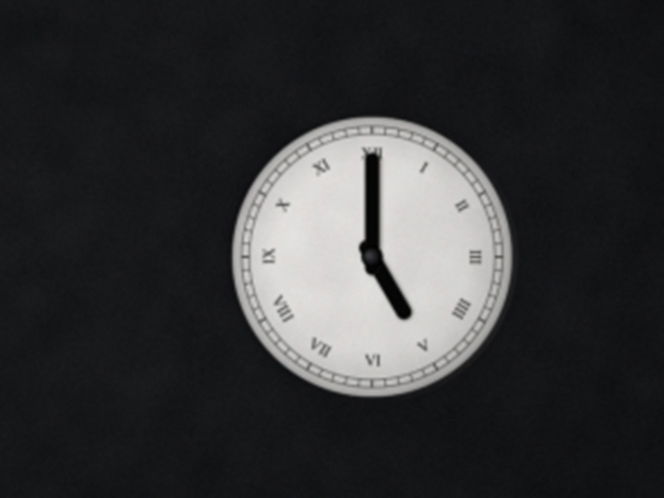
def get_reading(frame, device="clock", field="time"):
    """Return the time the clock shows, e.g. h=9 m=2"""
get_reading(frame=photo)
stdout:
h=5 m=0
